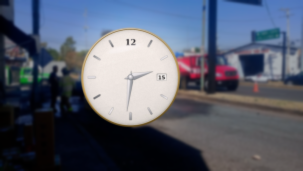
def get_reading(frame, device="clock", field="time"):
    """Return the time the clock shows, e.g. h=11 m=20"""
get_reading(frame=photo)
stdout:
h=2 m=31
